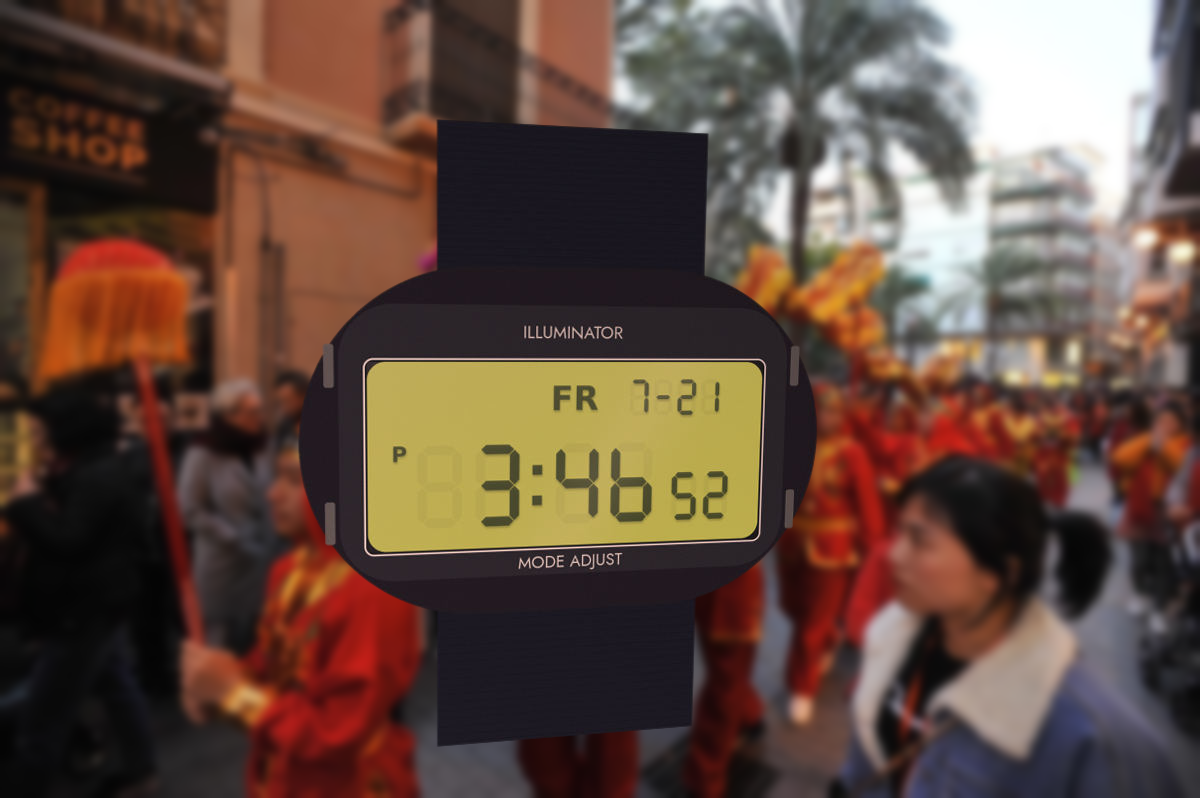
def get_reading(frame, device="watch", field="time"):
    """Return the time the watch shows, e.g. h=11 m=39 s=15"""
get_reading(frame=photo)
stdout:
h=3 m=46 s=52
